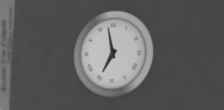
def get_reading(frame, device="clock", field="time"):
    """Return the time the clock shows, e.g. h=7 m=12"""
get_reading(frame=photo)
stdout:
h=6 m=58
